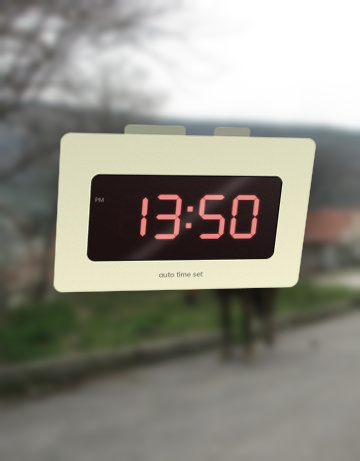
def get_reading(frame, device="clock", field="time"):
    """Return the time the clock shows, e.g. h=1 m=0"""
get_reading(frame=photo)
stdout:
h=13 m=50
